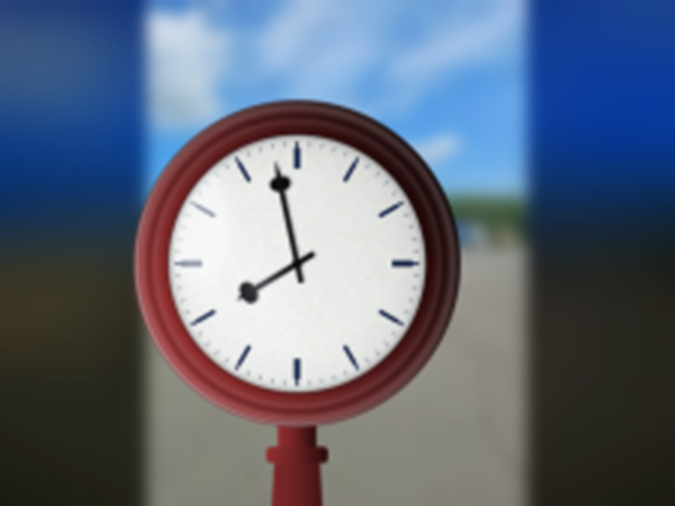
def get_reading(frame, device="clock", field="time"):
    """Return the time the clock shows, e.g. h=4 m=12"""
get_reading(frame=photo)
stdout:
h=7 m=58
